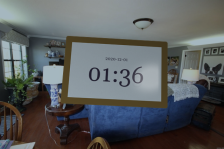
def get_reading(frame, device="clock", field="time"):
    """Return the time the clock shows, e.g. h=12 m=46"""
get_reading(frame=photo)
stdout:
h=1 m=36
